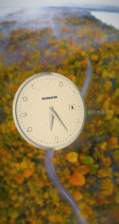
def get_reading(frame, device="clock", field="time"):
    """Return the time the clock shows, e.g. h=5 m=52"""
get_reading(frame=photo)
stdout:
h=6 m=25
